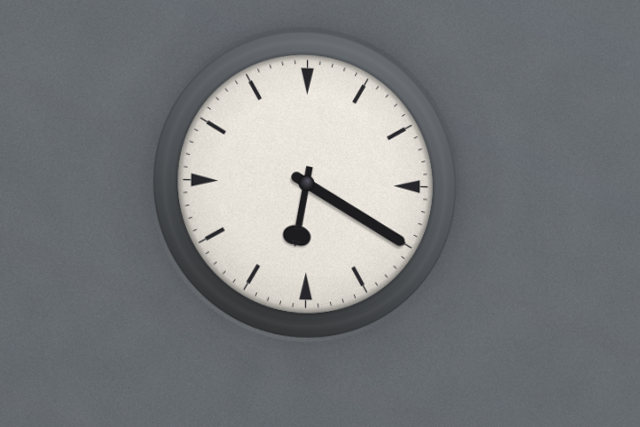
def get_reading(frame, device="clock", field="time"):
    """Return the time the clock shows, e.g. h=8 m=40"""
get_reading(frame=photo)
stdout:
h=6 m=20
